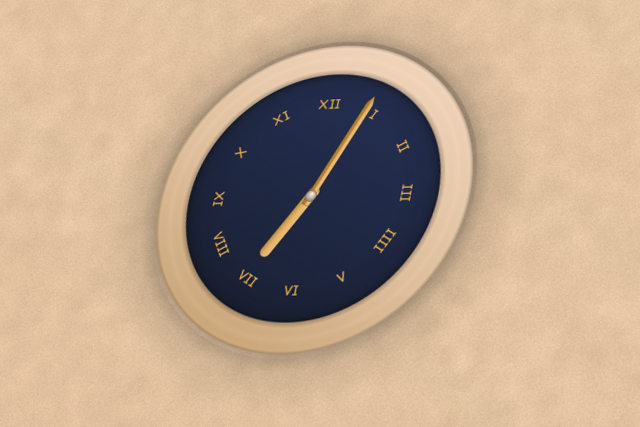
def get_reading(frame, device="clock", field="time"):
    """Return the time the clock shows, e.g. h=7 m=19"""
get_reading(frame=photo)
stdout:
h=7 m=4
